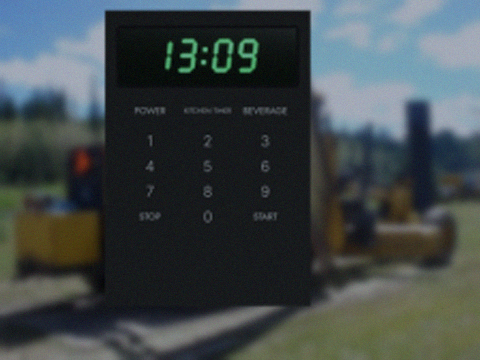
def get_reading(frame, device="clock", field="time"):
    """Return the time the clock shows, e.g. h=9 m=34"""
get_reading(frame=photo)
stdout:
h=13 m=9
